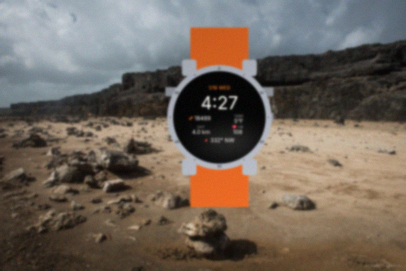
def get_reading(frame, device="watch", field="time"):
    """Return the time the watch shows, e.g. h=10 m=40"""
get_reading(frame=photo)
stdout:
h=4 m=27
